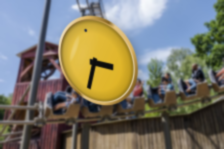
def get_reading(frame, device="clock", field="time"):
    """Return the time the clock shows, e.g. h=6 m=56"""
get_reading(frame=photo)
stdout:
h=3 m=35
